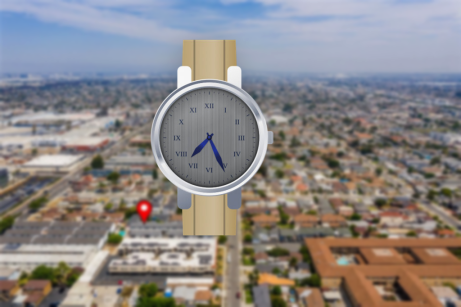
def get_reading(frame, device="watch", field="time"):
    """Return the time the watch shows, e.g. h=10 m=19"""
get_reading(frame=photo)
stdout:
h=7 m=26
